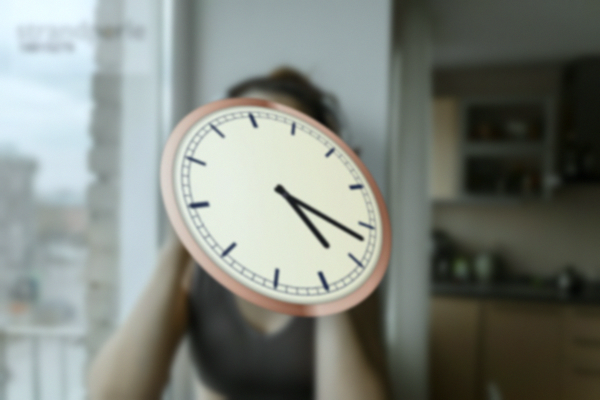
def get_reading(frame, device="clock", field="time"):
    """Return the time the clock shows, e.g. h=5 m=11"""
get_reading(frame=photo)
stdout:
h=5 m=22
